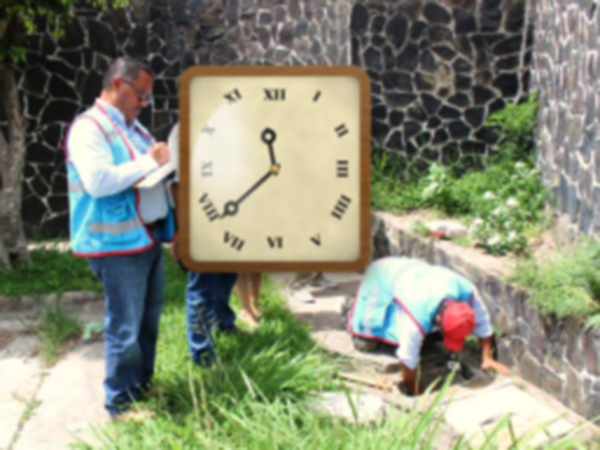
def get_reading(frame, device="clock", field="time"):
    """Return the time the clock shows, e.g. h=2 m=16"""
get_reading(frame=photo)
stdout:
h=11 m=38
